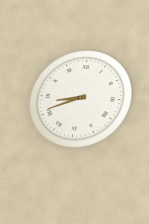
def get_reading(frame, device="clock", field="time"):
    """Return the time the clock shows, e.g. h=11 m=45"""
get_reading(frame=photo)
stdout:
h=8 m=41
